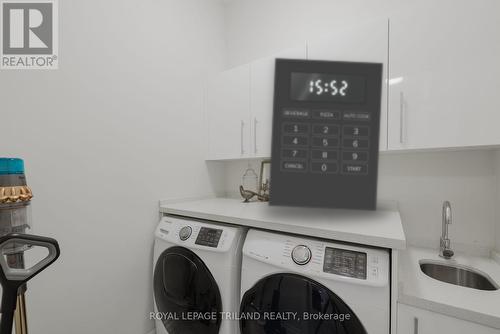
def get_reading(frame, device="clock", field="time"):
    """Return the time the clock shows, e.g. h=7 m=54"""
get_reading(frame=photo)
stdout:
h=15 m=52
